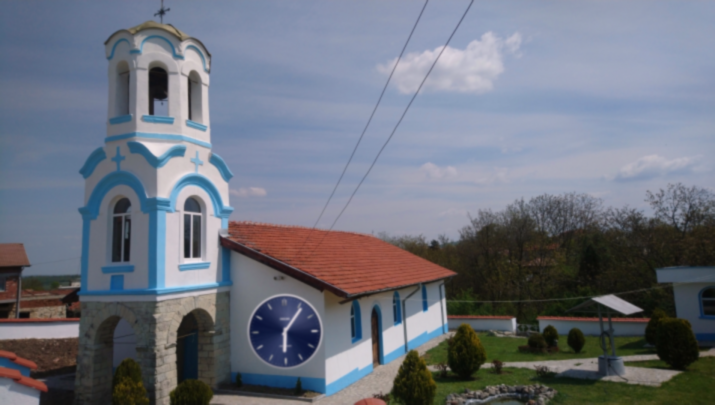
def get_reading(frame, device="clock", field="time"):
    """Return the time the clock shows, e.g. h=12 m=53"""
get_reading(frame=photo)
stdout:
h=6 m=6
